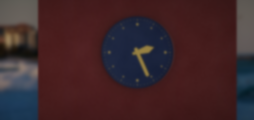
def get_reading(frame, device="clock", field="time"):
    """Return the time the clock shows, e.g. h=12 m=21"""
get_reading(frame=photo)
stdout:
h=2 m=26
